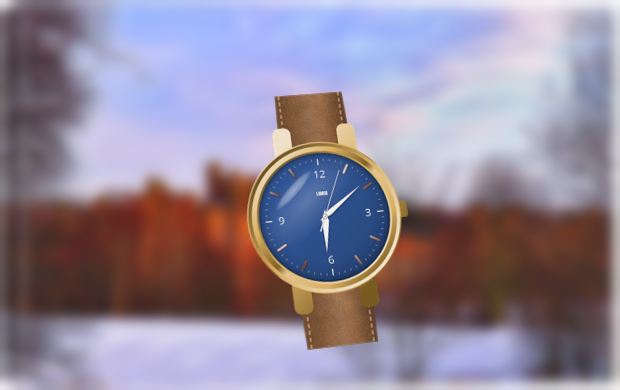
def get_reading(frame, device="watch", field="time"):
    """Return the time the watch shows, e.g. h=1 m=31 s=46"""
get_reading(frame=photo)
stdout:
h=6 m=9 s=4
